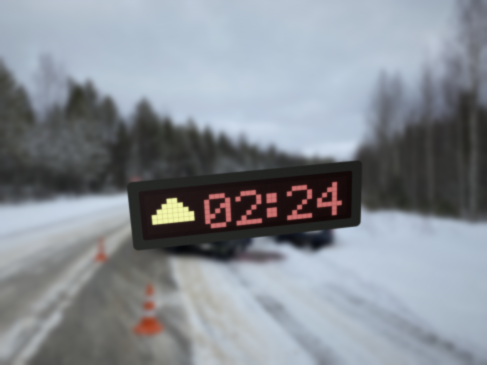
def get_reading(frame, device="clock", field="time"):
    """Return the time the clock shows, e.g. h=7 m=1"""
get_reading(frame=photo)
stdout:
h=2 m=24
